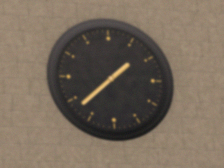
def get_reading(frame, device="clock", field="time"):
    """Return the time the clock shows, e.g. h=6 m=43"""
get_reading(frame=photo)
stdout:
h=1 m=38
